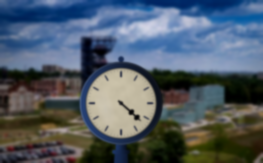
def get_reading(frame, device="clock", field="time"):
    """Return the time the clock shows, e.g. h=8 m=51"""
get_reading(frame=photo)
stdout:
h=4 m=22
